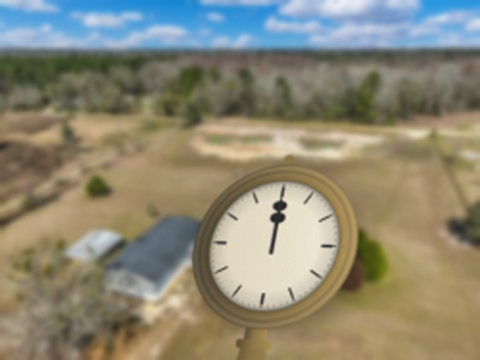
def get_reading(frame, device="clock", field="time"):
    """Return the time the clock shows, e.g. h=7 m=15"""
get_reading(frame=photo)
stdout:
h=12 m=0
